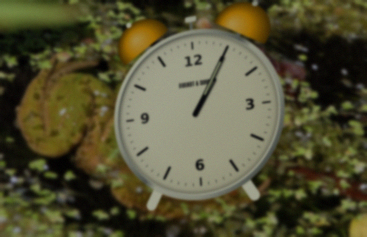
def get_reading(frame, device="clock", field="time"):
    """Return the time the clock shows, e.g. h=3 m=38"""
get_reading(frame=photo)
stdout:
h=1 m=5
